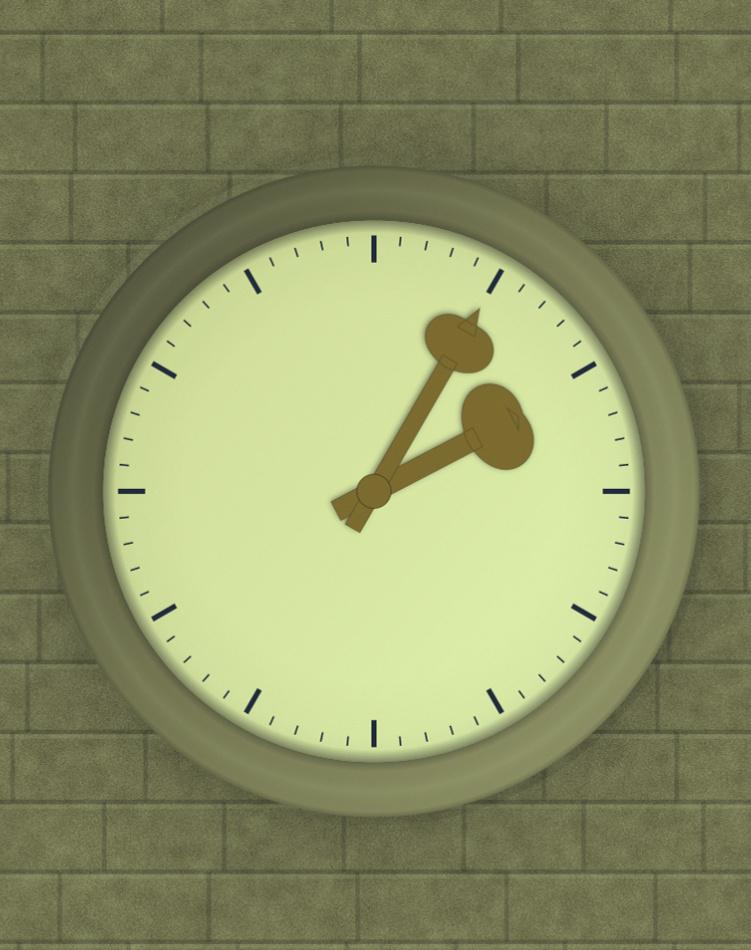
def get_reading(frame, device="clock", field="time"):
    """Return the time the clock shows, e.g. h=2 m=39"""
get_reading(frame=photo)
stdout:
h=2 m=5
